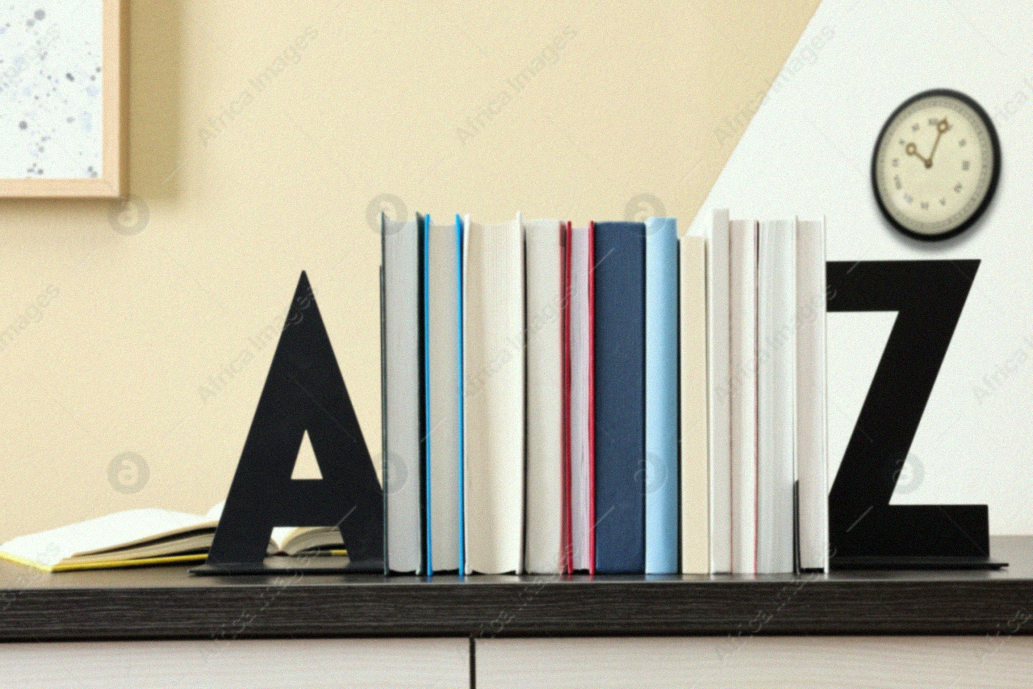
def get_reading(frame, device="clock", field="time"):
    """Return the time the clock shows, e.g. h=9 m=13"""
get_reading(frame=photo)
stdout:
h=10 m=3
